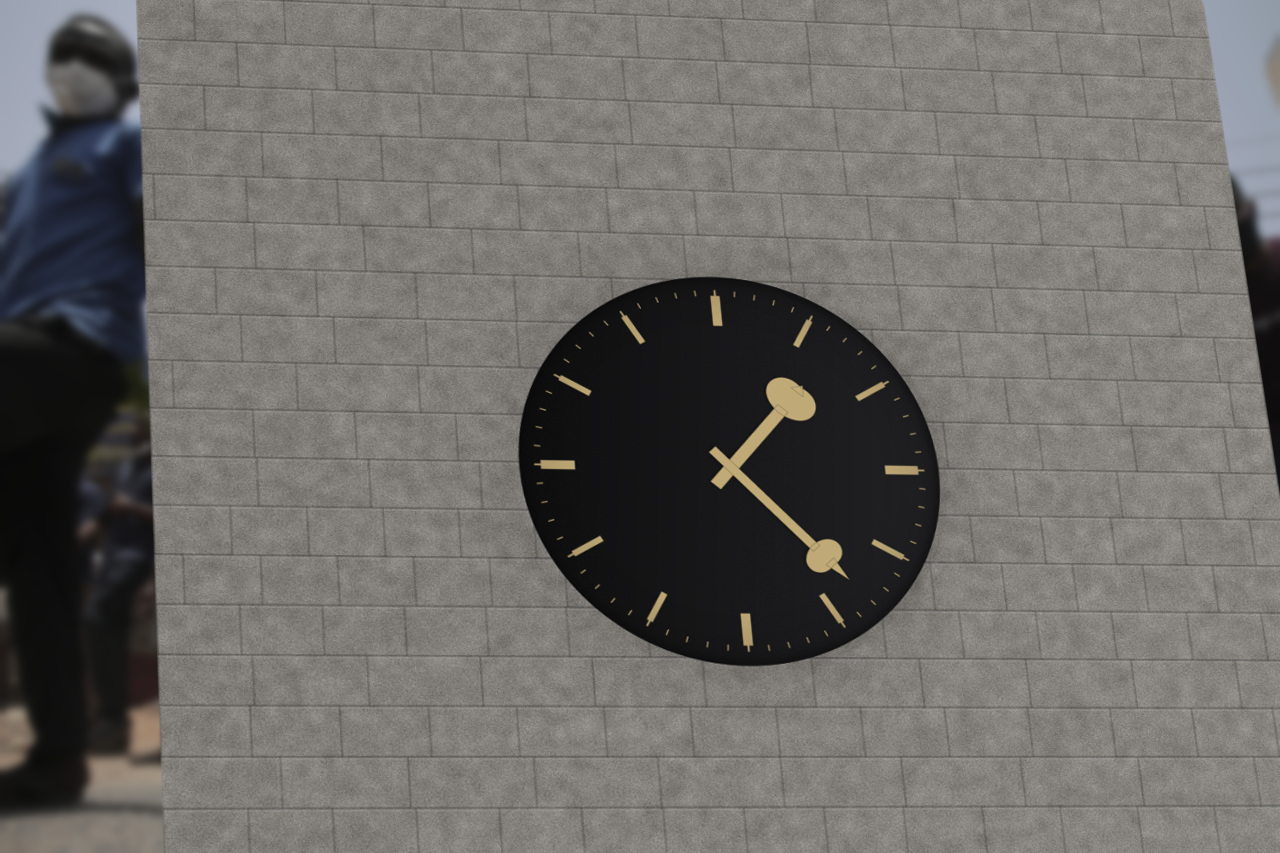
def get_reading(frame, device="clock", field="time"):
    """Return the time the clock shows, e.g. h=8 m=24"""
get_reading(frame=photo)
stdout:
h=1 m=23
